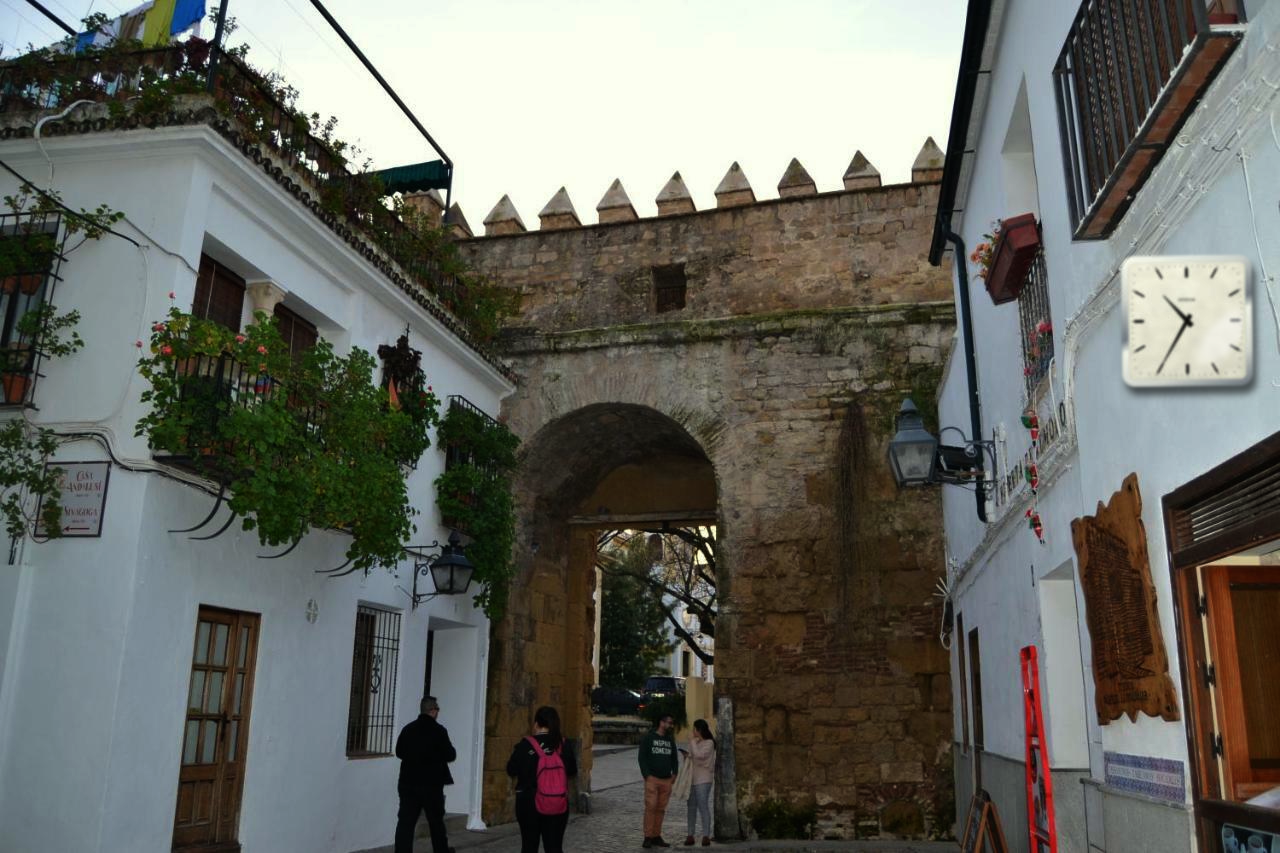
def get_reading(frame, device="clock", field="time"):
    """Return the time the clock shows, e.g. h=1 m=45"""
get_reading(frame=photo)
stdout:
h=10 m=35
